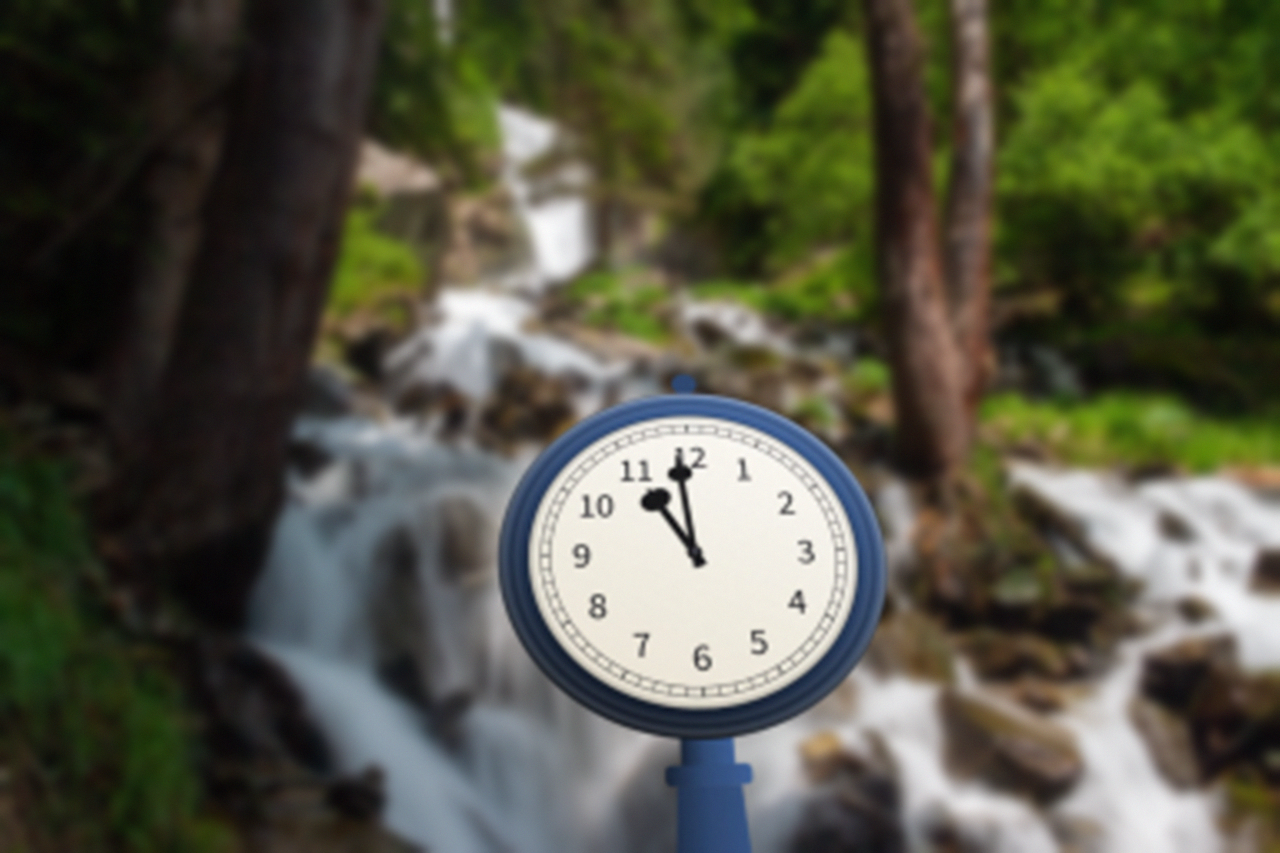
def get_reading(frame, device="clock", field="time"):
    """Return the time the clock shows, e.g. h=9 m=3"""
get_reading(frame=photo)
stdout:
h=10 m=59
